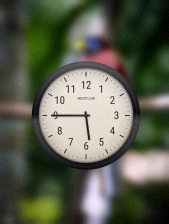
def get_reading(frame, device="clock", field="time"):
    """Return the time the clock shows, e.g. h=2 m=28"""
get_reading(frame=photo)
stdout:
h=5 m=45
